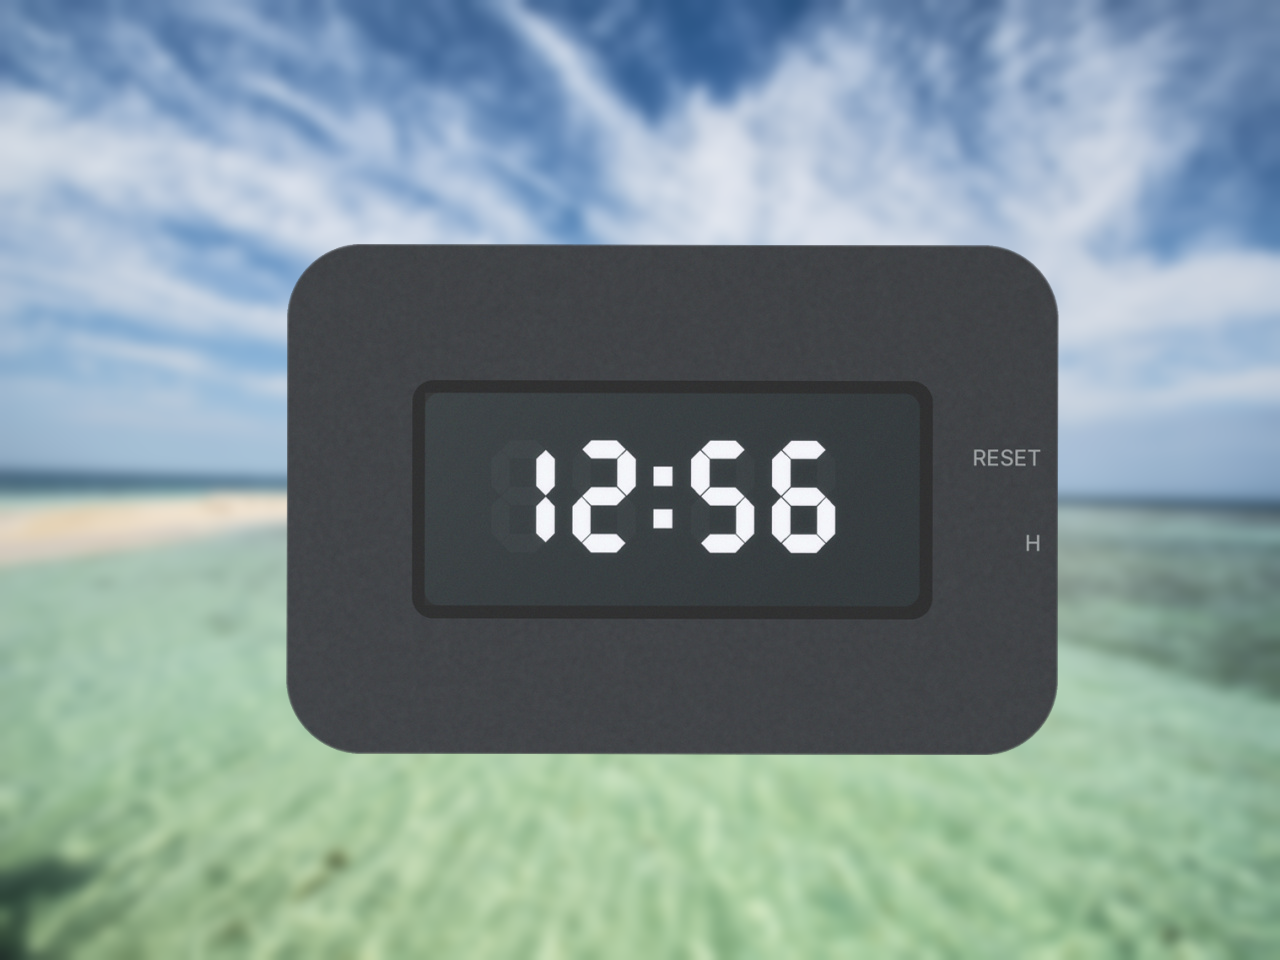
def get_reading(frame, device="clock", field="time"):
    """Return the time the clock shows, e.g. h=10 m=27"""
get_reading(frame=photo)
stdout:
h=12 m=56
